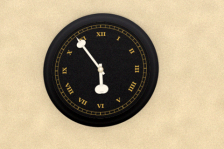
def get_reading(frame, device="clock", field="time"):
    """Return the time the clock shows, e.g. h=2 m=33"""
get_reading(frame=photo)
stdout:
h=5 m=54
